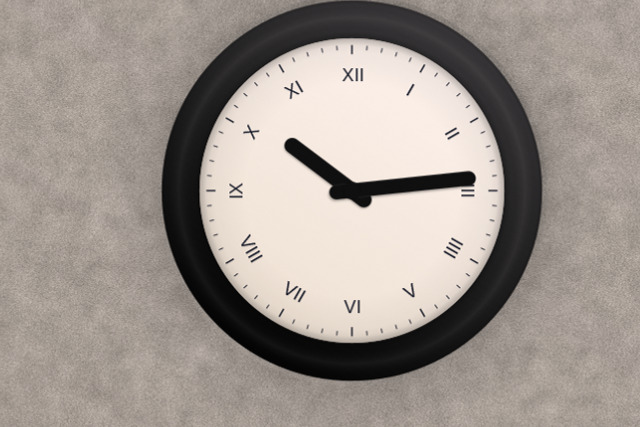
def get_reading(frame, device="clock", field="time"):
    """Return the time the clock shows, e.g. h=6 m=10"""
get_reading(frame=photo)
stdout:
h=10 m=14
